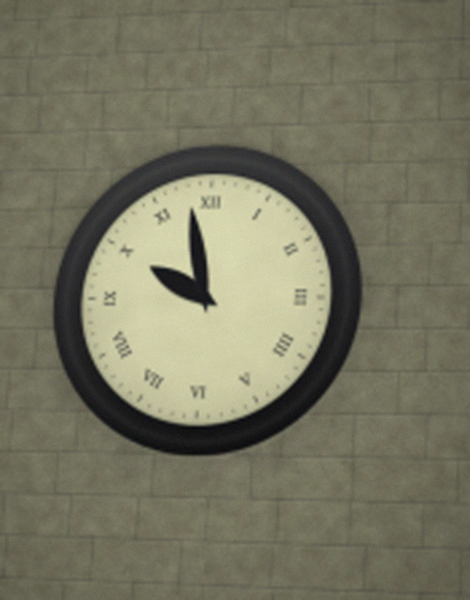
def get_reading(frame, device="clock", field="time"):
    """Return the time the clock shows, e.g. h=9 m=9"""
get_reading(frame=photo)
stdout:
h=9 m=58
